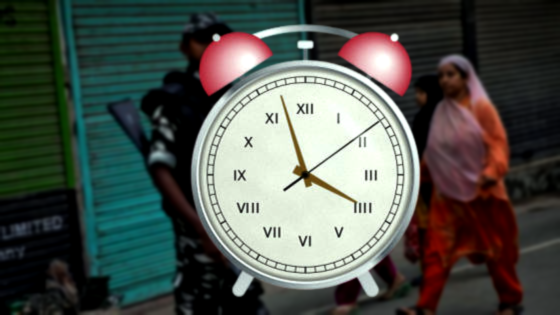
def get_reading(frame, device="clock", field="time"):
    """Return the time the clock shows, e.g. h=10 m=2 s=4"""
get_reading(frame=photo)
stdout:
h=3 m=57 s=9
